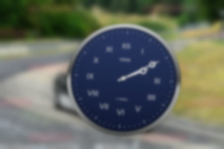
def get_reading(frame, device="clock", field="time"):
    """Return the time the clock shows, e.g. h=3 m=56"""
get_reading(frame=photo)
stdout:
h=2 m=10
